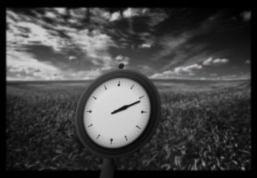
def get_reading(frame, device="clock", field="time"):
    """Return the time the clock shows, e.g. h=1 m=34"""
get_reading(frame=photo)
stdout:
h=2 m=11
